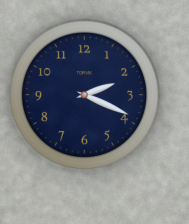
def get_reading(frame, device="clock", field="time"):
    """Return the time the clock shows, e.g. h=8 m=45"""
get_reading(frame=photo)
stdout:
h=2 m=19
